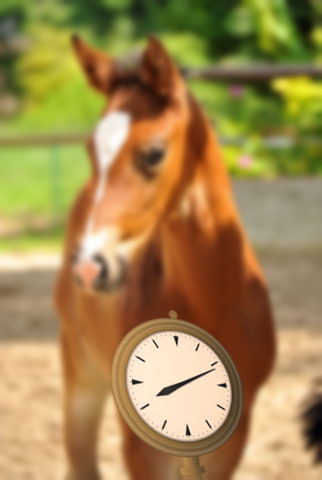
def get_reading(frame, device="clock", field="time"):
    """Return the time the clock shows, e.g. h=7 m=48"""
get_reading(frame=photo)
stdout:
h=8 m=11
